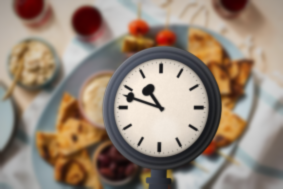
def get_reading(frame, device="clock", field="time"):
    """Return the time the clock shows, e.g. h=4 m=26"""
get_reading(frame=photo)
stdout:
h=10 m=48
